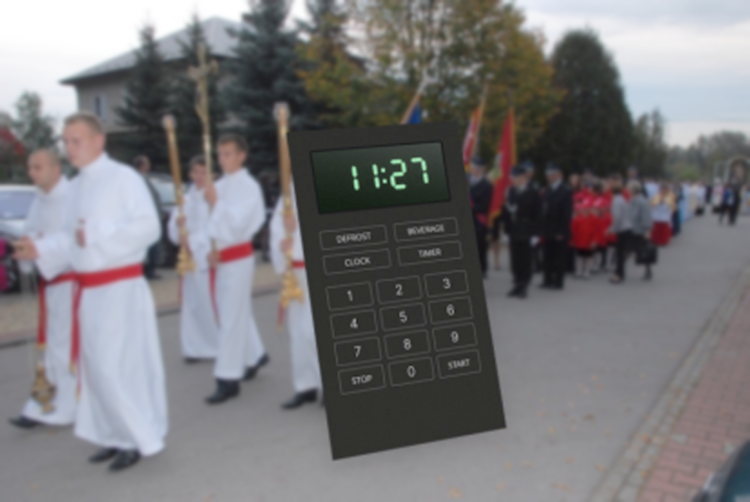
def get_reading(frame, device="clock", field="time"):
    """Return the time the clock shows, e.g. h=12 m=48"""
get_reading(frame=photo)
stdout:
h=11 m=27
